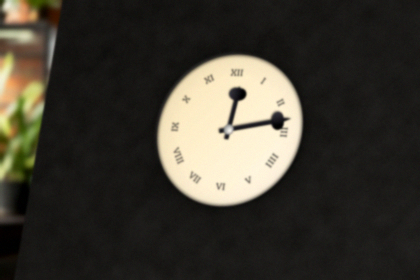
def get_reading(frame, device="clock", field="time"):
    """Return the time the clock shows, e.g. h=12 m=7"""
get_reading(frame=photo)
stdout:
h=12 m=13
